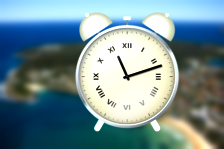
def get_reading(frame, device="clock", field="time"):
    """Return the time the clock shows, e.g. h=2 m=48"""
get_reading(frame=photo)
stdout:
h=11 m=12
